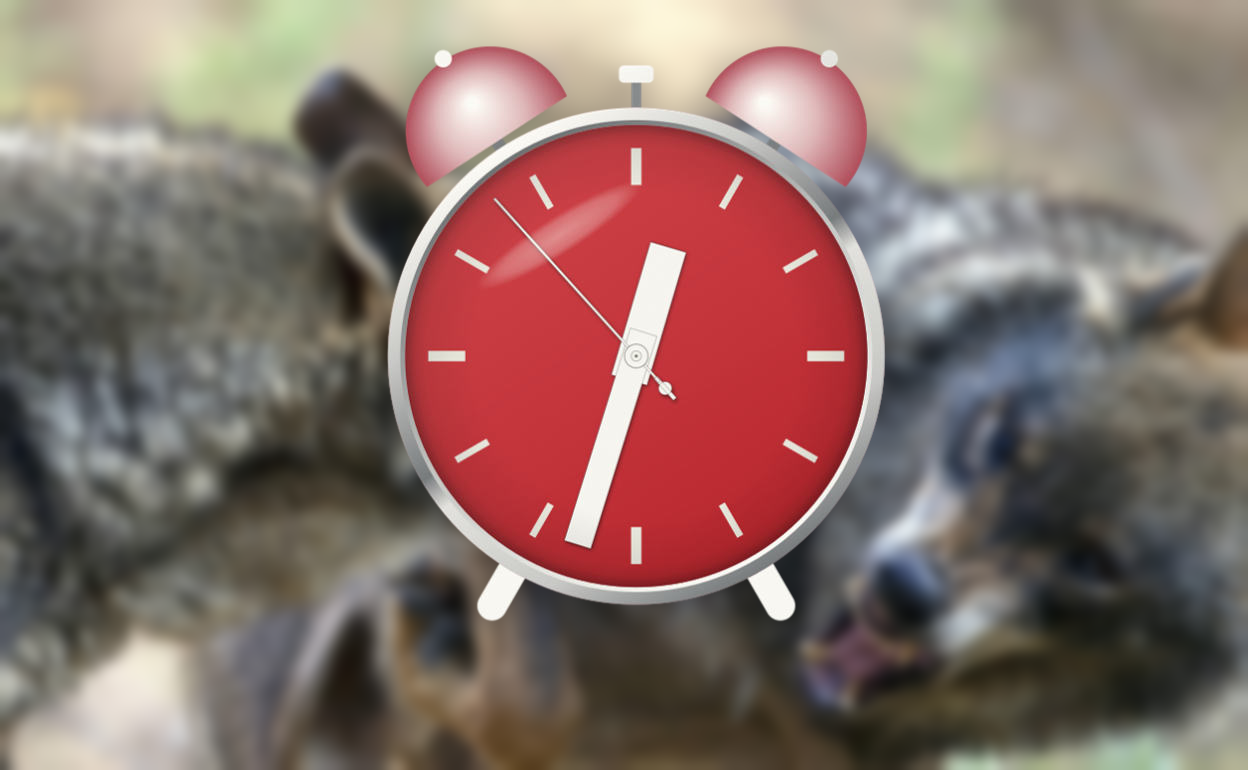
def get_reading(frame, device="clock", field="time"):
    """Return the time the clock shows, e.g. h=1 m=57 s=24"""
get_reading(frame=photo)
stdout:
h=12 m=32 s=53
